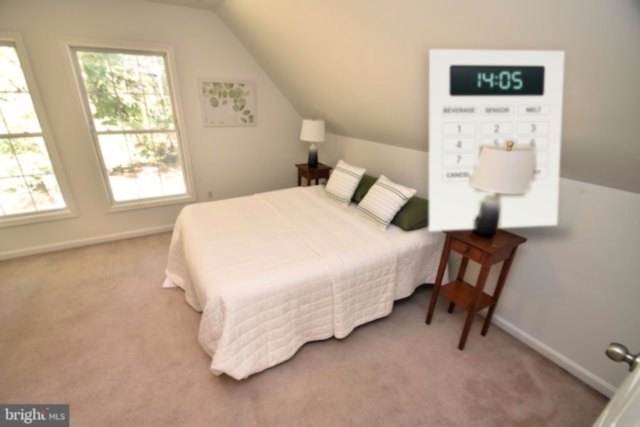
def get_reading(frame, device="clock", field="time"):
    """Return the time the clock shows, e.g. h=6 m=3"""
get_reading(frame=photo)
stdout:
h=14 m=5
